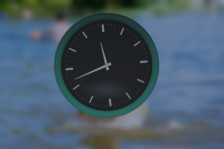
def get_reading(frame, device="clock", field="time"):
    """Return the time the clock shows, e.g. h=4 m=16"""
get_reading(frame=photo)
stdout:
h=11 m=42
